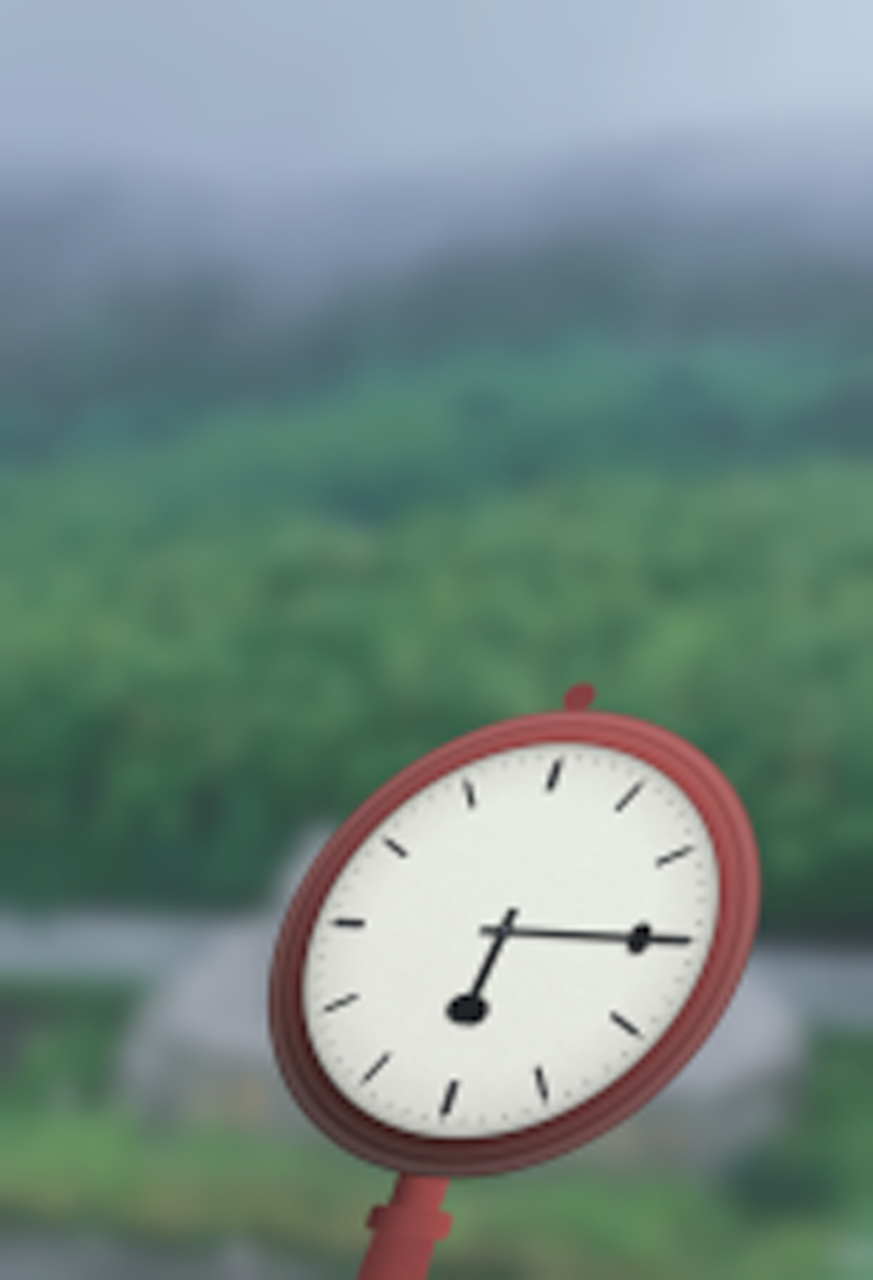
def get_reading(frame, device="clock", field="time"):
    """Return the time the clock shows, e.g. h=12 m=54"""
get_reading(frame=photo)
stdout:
h=6 m=15
